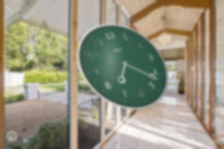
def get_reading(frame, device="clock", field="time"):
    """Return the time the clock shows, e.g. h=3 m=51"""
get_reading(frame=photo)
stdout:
h=7 m=22
